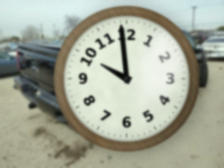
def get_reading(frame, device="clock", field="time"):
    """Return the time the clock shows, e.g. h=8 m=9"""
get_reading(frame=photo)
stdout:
h=9 m=59
